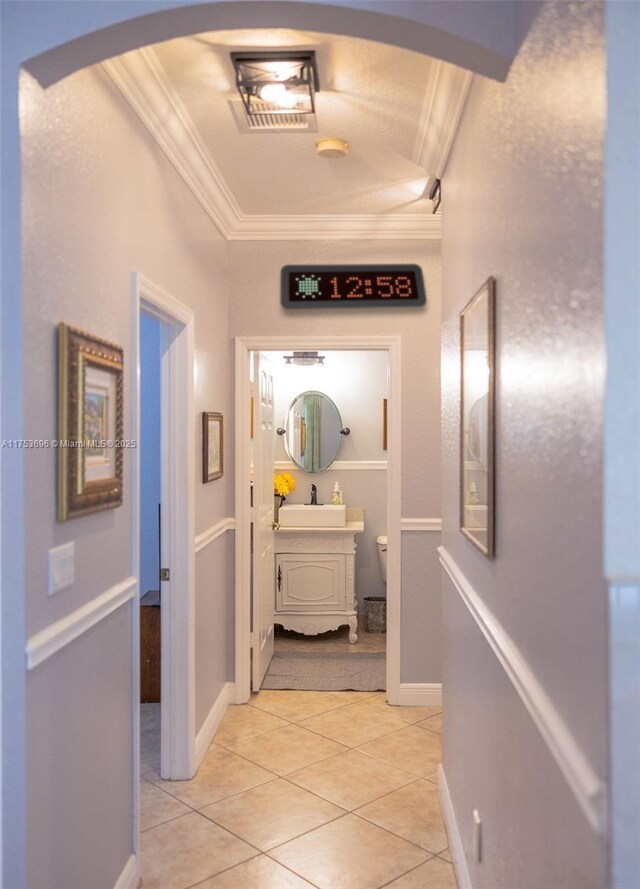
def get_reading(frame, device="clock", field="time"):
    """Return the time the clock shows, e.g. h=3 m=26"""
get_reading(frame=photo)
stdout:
h=12 m=58
